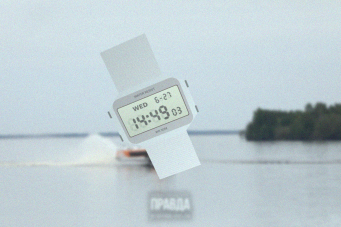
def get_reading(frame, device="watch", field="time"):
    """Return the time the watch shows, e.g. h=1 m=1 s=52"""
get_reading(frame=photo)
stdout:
h=14 m=49 s=3
